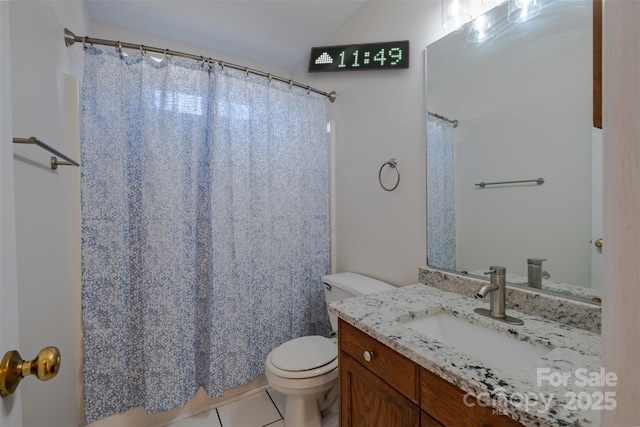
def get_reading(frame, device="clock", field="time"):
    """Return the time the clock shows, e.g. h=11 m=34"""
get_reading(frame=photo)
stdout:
h=11 m=49
